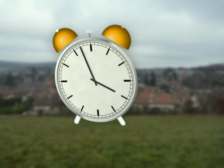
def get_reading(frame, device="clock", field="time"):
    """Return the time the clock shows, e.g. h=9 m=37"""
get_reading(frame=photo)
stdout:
h=3 m=57
